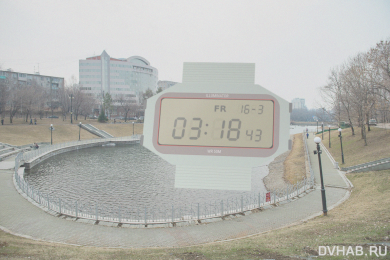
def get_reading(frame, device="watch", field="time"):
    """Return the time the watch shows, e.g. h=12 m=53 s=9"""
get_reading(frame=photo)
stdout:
h=3 m=18 s=43
